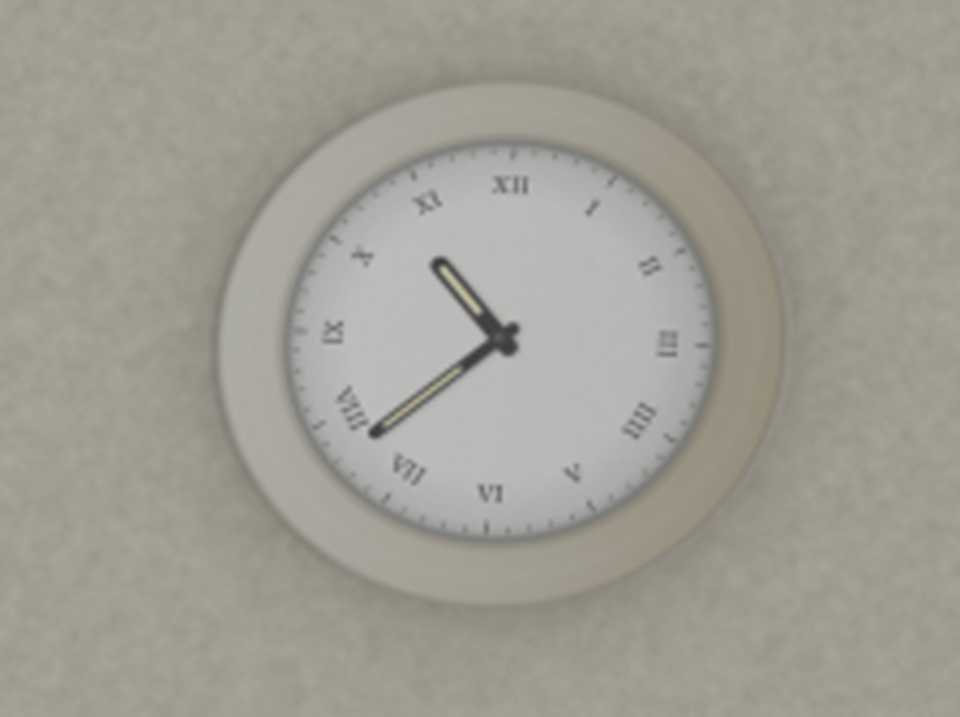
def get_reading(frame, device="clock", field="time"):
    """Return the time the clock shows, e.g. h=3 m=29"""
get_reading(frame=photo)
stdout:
h=10 m=38
